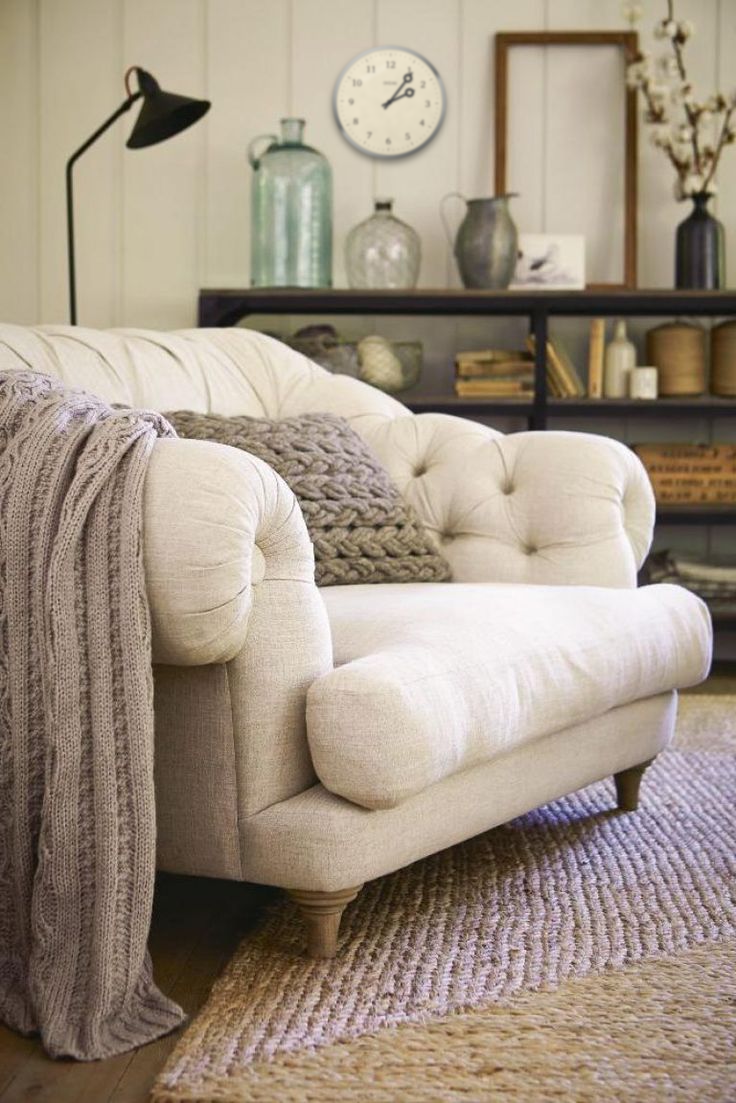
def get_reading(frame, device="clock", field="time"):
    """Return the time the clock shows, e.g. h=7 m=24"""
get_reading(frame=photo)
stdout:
h=2 m=6
